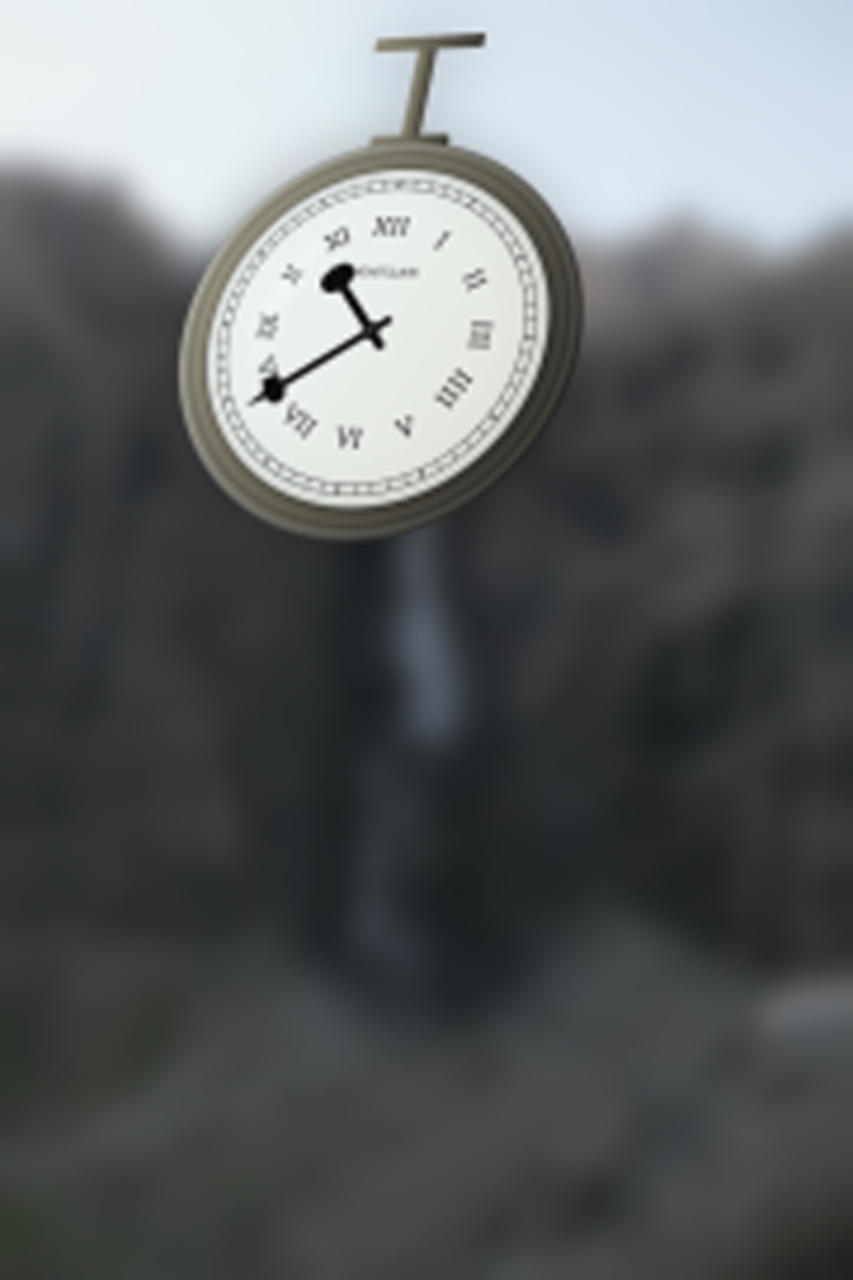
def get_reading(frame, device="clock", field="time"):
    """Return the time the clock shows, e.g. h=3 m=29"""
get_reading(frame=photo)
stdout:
h=10 m=39
